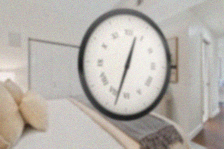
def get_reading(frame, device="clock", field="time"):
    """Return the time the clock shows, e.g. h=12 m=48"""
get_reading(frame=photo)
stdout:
h=12 m=33
